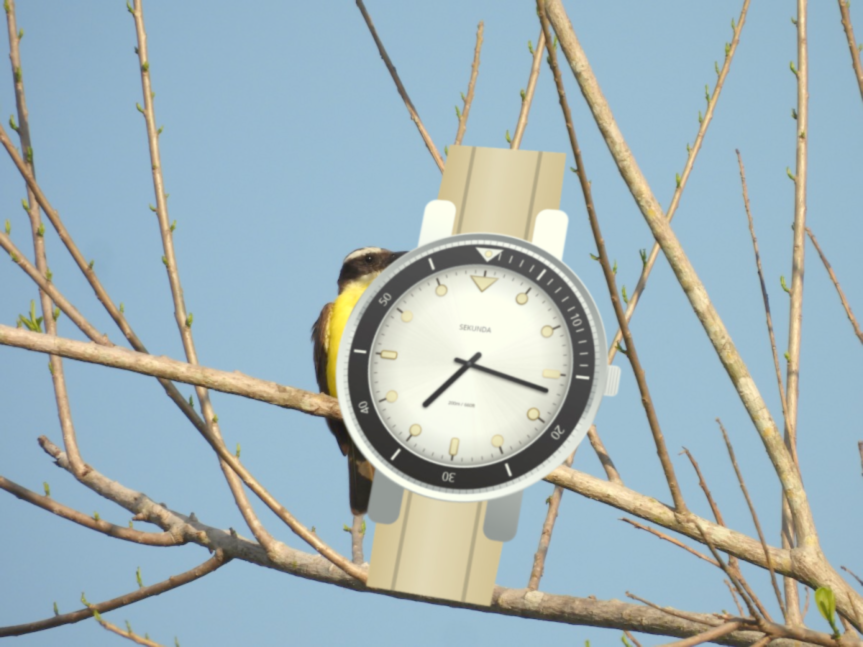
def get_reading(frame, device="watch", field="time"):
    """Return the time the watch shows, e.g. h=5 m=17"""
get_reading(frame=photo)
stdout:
h=7 m=17
